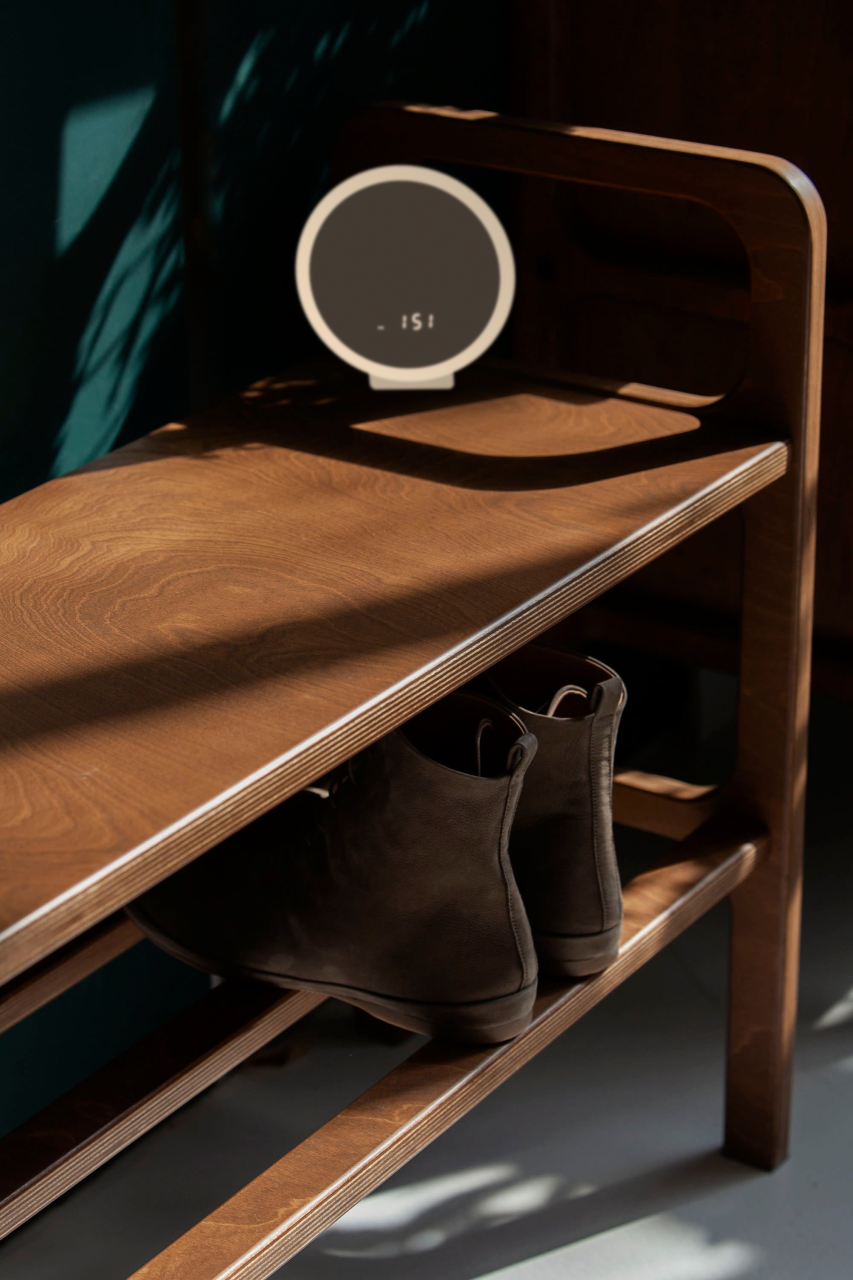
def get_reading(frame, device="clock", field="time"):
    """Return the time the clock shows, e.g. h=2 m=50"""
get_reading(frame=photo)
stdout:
h=1 m=51
